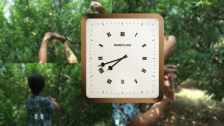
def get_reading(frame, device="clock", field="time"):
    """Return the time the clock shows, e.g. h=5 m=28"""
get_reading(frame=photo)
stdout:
h=7 m=42
